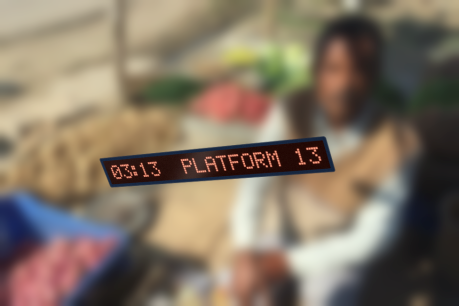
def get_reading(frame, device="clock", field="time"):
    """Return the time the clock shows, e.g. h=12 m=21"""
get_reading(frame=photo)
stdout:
h=3 m=13
